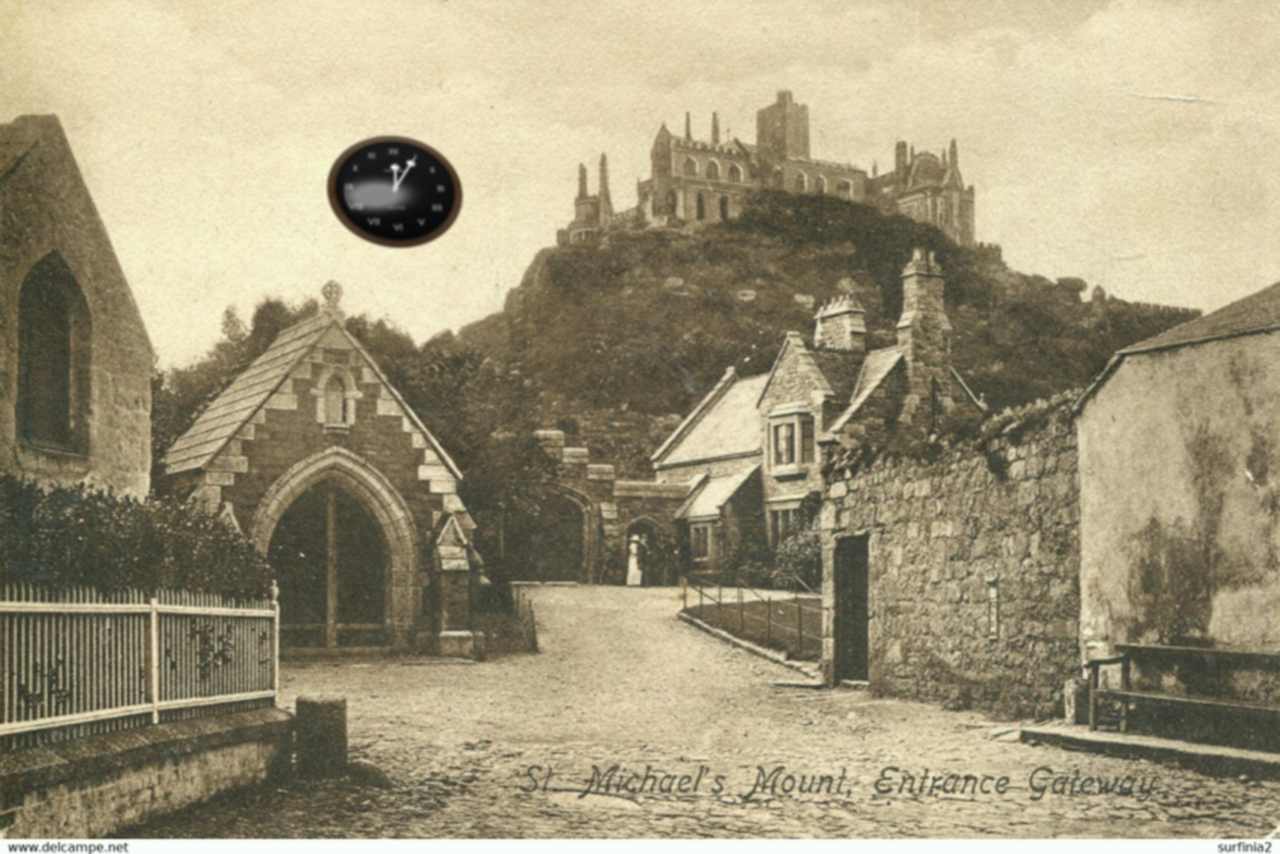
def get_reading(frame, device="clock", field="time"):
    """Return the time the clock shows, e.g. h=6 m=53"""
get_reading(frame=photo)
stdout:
h=12 m=5
